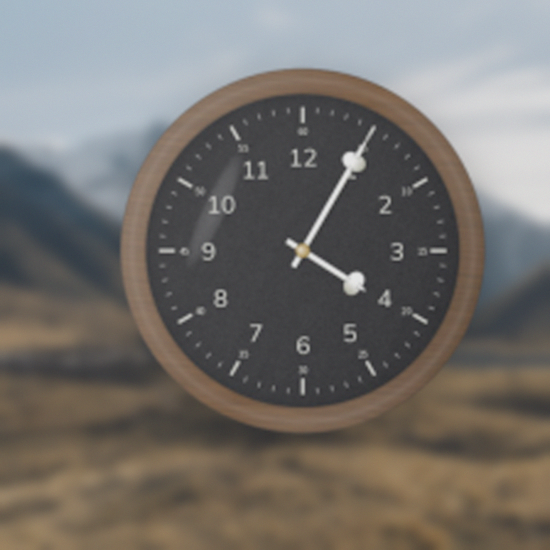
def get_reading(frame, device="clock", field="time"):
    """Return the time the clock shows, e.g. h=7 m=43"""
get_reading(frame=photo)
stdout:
h=4 m=5
